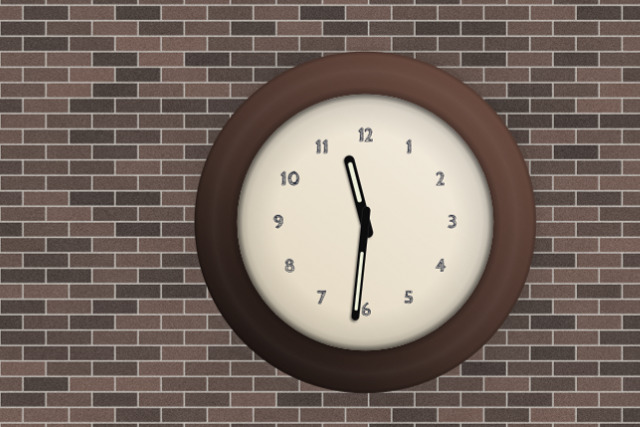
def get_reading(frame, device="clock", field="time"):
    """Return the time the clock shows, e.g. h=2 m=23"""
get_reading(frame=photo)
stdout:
h=11 m=31
